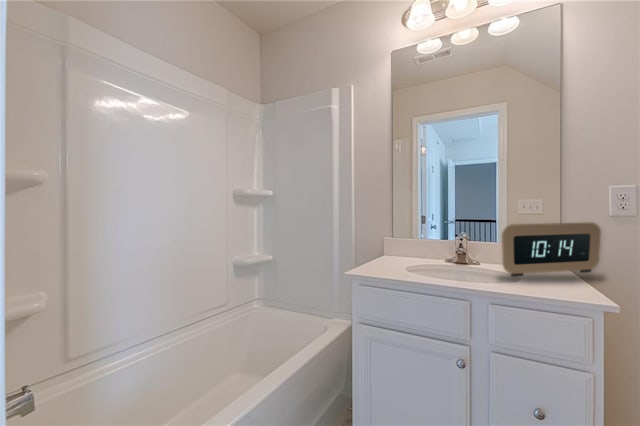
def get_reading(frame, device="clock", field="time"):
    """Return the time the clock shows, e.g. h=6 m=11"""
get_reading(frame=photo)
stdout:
h=10 m=14
